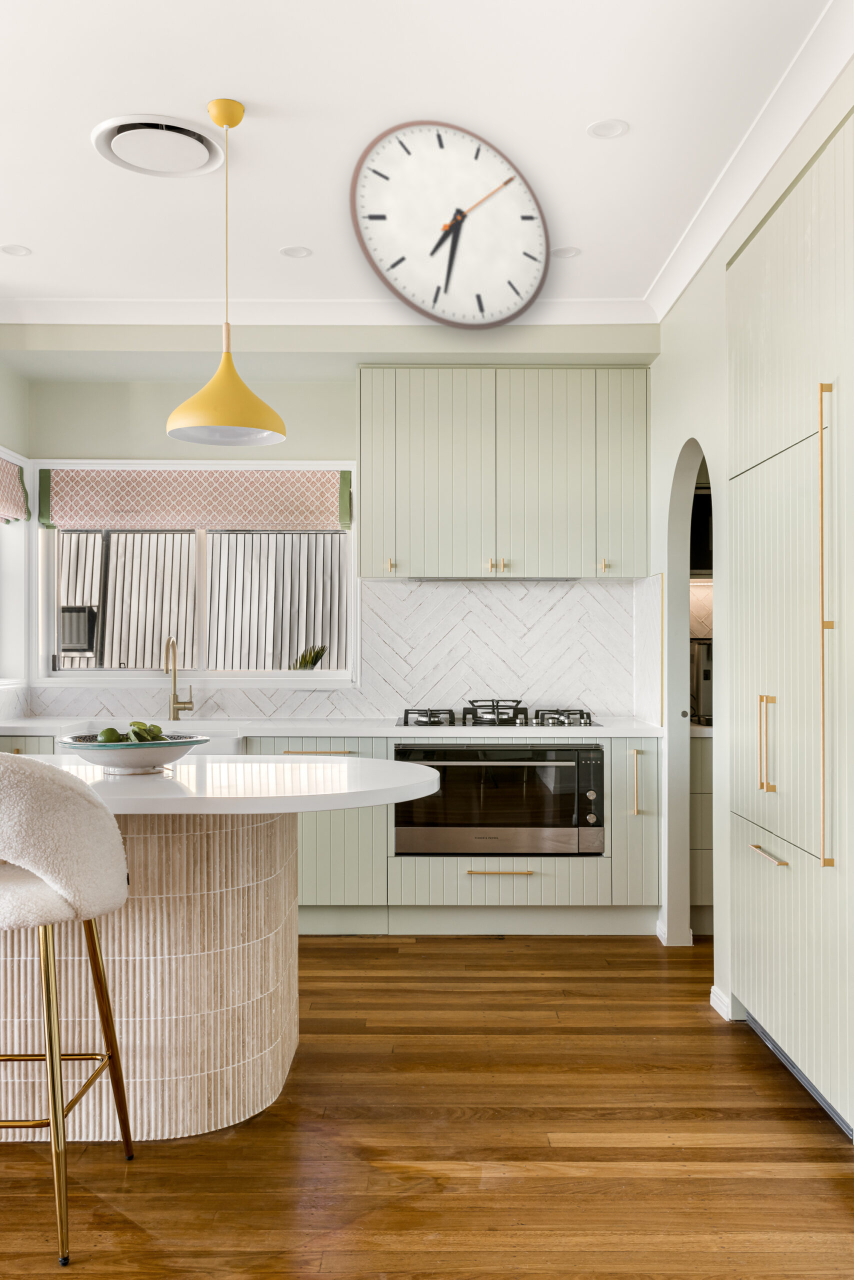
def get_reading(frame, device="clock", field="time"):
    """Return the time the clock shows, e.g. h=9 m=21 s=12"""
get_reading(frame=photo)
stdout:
h=7 m=34 s=10
